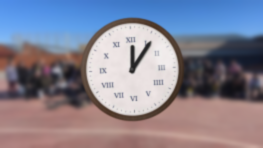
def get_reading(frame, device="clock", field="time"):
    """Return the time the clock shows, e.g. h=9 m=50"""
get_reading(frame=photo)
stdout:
h=12 m=6
